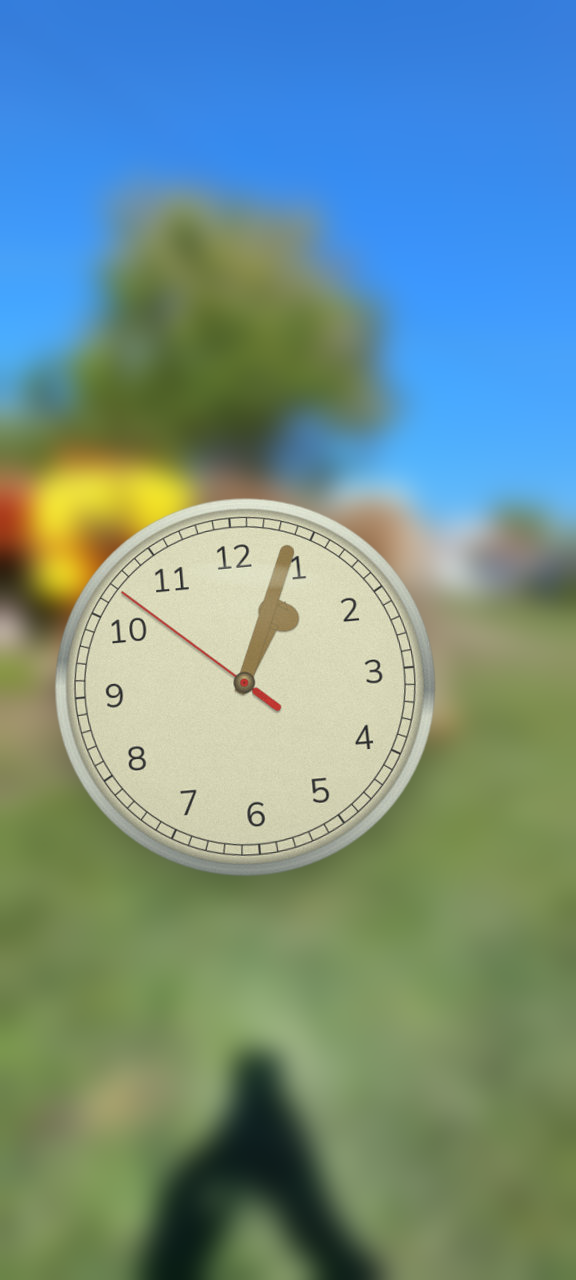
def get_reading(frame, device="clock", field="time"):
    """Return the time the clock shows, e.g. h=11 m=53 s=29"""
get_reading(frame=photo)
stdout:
h=1 m=3 s=52
